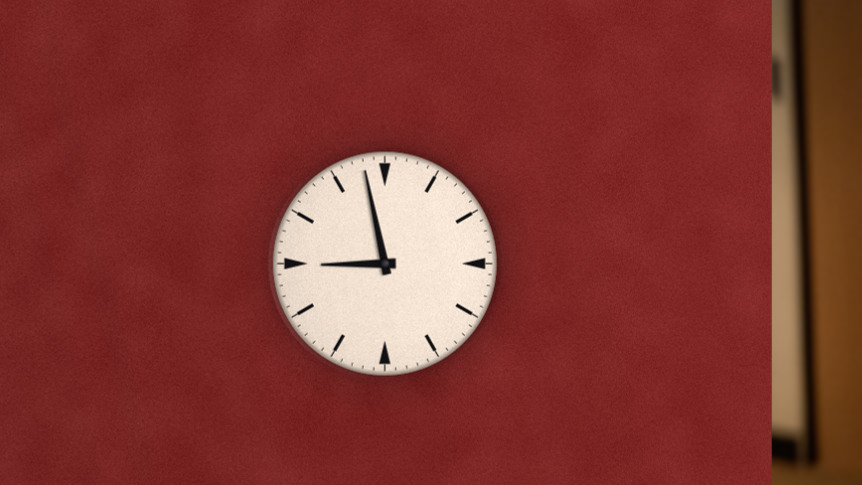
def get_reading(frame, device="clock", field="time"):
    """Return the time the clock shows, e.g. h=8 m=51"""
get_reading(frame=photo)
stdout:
h=8 m=58
